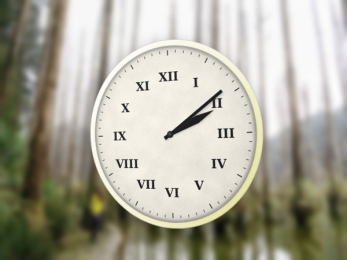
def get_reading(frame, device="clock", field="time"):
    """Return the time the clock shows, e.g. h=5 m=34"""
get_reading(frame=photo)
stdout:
h=2 m=9
